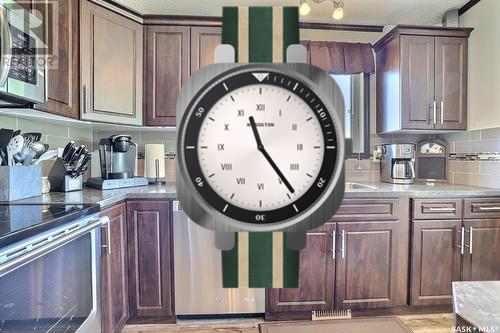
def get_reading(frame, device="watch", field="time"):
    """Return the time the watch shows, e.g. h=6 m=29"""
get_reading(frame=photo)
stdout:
h=11 m=24
